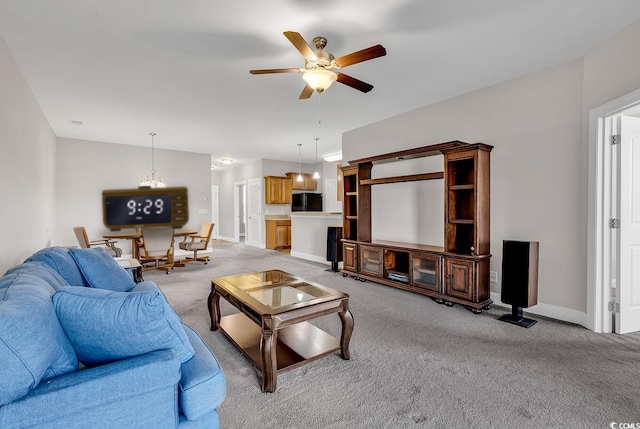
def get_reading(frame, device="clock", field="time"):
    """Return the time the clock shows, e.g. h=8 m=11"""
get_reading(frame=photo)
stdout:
h=9 m=29
